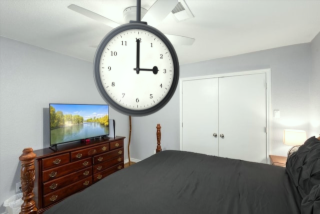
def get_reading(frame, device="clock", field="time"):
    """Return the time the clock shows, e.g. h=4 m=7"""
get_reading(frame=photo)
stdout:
h=3 m=0
